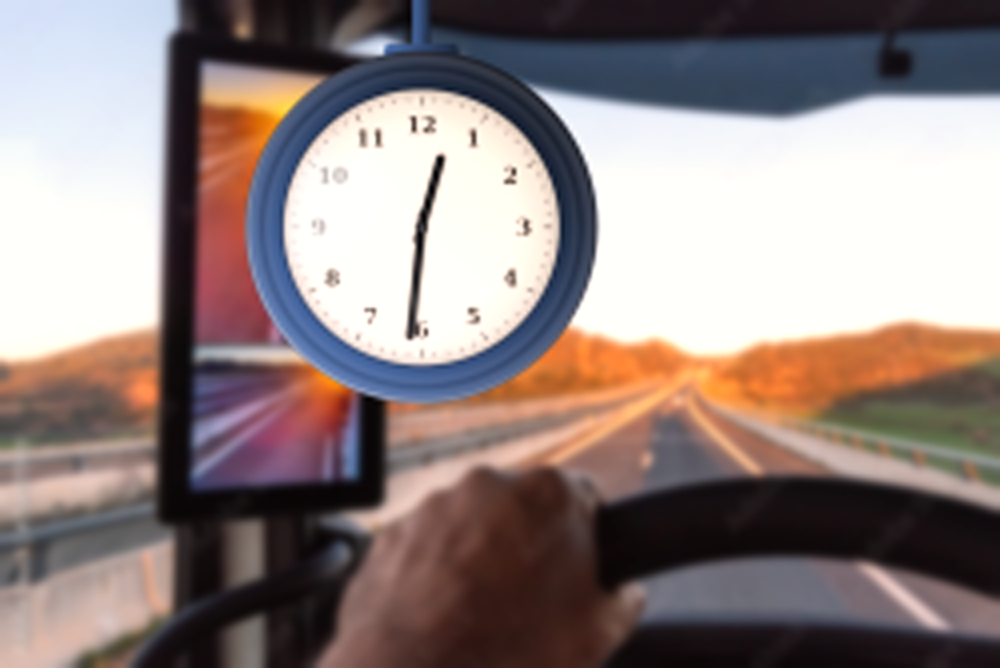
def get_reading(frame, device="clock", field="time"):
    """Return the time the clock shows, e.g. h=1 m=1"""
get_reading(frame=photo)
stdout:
h=12 m=31
